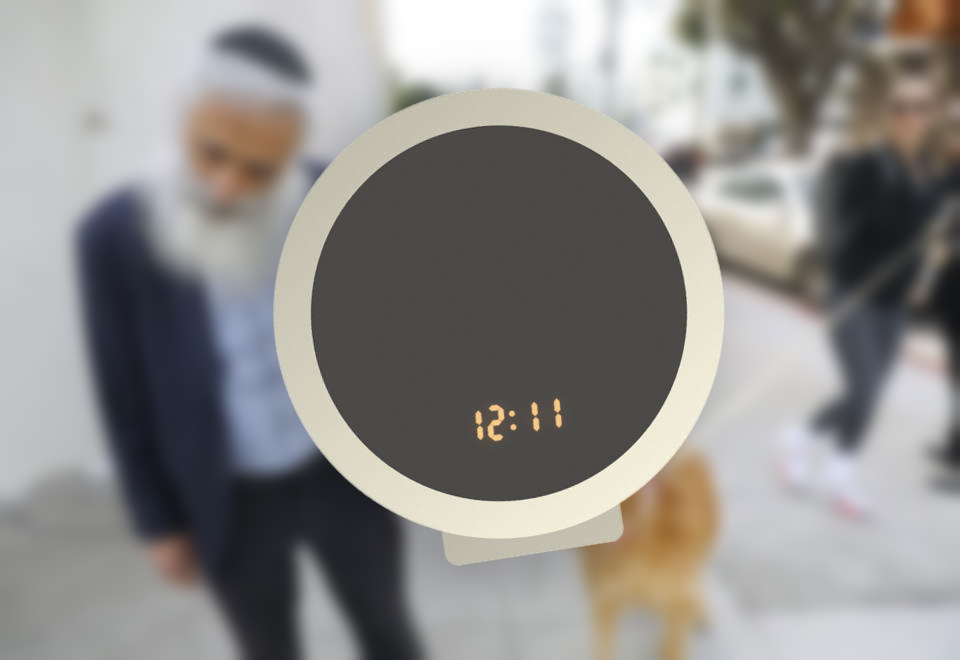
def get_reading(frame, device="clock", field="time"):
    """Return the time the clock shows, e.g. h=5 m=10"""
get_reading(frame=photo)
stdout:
h=12 m=11
